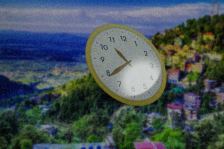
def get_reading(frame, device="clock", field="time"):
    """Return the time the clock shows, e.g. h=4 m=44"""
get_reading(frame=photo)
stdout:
h=10 m=39
